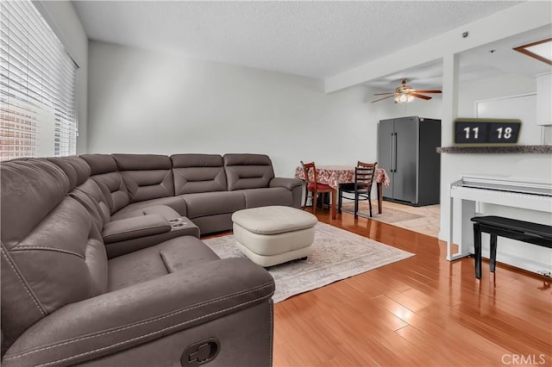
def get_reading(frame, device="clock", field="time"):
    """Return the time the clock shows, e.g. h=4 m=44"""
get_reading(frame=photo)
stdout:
h=11 m=18
